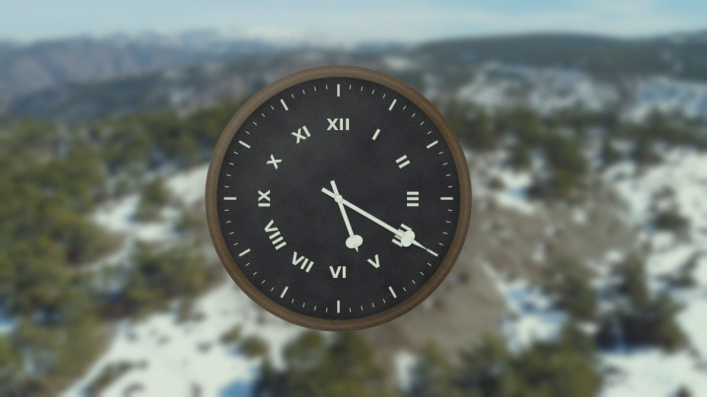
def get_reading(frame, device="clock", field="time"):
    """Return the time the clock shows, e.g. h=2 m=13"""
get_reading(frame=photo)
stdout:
h=5 m=20
